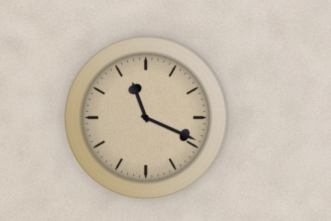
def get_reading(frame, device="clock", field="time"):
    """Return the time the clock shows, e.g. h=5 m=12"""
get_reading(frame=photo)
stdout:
h=11 m=19
